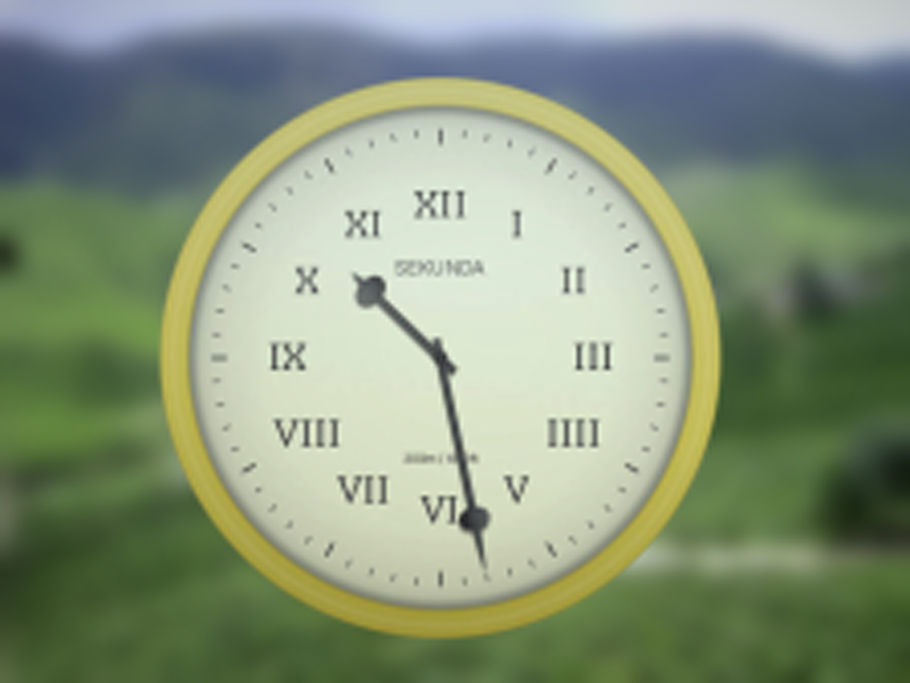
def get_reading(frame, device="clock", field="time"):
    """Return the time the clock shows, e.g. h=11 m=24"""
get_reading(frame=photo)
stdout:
h=10 m=28
